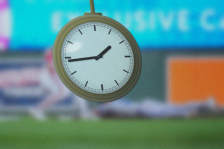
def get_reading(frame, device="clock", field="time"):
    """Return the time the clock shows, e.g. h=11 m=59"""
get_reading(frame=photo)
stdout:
h=1 m=44
